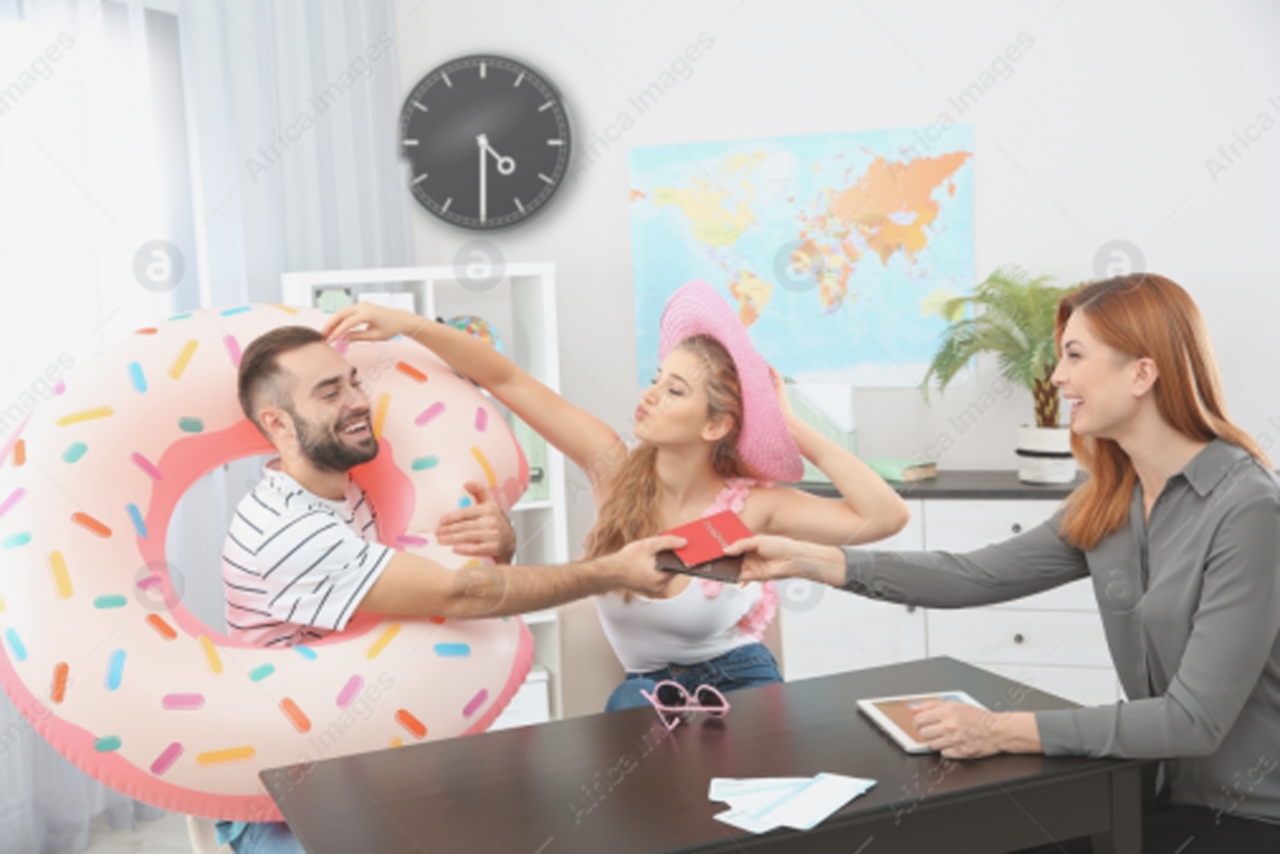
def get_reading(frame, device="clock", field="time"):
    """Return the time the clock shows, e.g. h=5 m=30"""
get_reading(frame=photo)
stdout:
h=4 m=30
